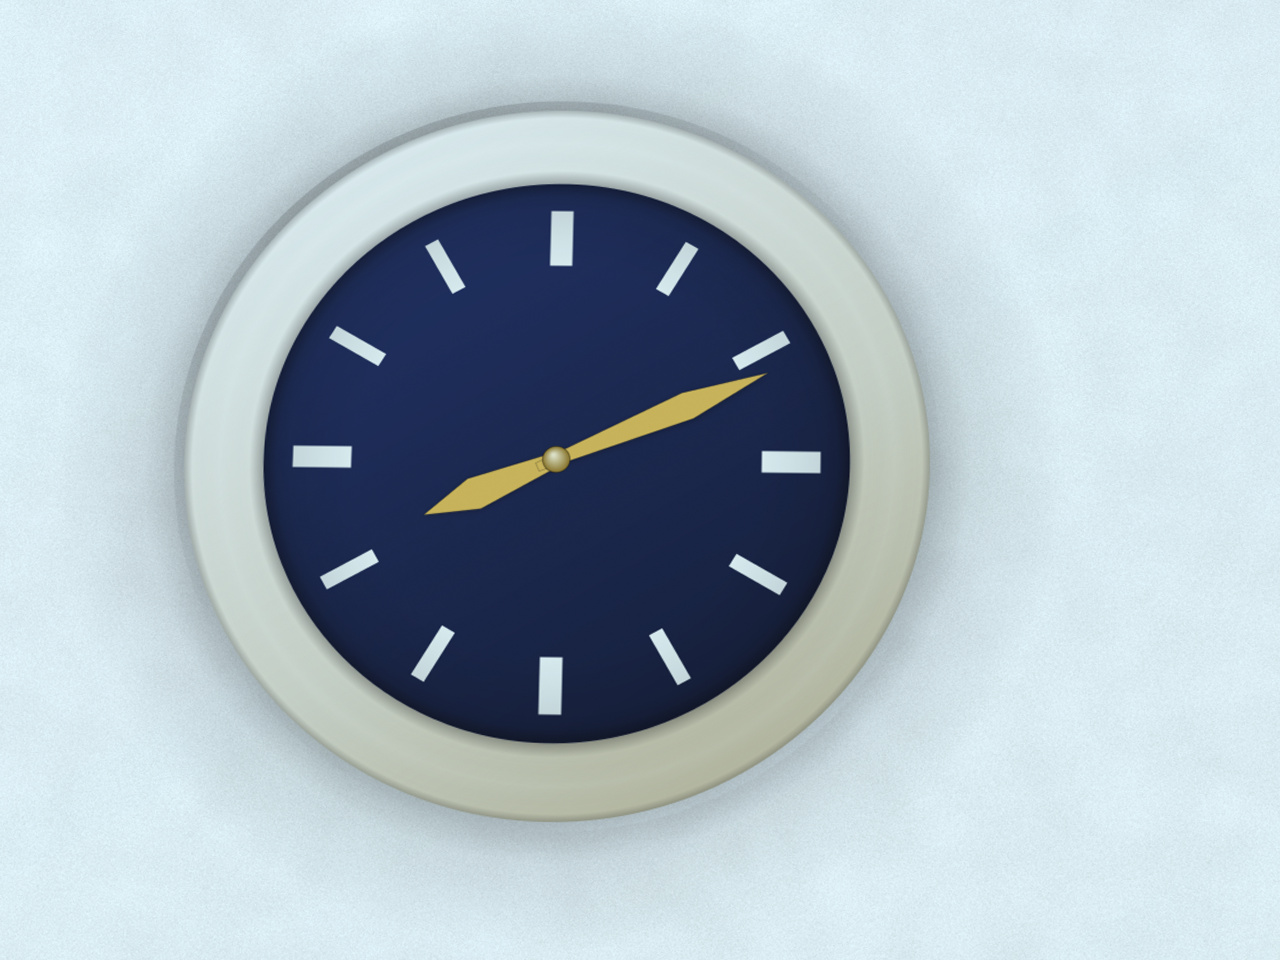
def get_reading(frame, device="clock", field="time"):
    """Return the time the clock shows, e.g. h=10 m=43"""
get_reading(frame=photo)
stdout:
h=8 m=11
